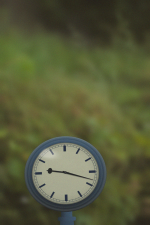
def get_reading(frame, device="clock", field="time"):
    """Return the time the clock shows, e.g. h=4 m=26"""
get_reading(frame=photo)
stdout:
h=9 m=18
